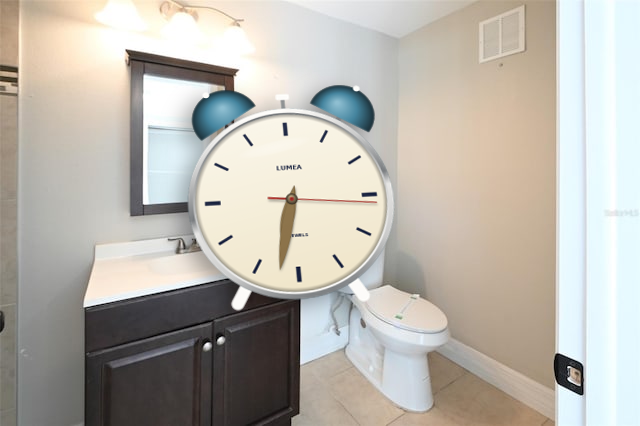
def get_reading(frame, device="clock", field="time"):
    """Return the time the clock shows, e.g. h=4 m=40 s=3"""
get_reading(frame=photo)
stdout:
h=6 m=32 s=16
